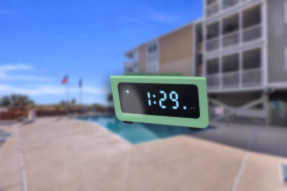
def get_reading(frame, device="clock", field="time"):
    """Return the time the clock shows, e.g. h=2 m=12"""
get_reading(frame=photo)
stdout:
h=1 m=29
